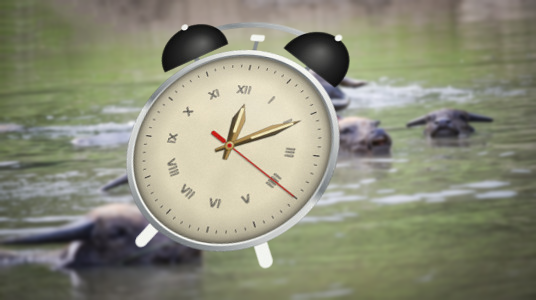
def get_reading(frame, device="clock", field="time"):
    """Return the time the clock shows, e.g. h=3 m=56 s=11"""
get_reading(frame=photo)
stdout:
h=12 m=10 s=20
